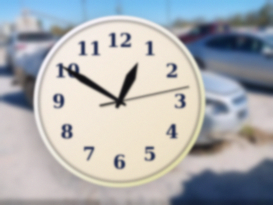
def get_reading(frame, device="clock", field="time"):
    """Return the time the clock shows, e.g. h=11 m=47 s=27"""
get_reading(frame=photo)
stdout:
h=12 m=50 s=13
